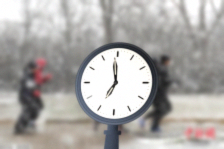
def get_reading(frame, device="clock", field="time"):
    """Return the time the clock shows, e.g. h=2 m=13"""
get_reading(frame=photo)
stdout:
h=6 m=59
